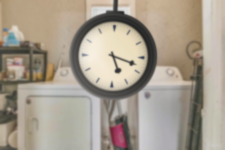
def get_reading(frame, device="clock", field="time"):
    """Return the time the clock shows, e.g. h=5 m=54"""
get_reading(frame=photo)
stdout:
h=5 m=18
